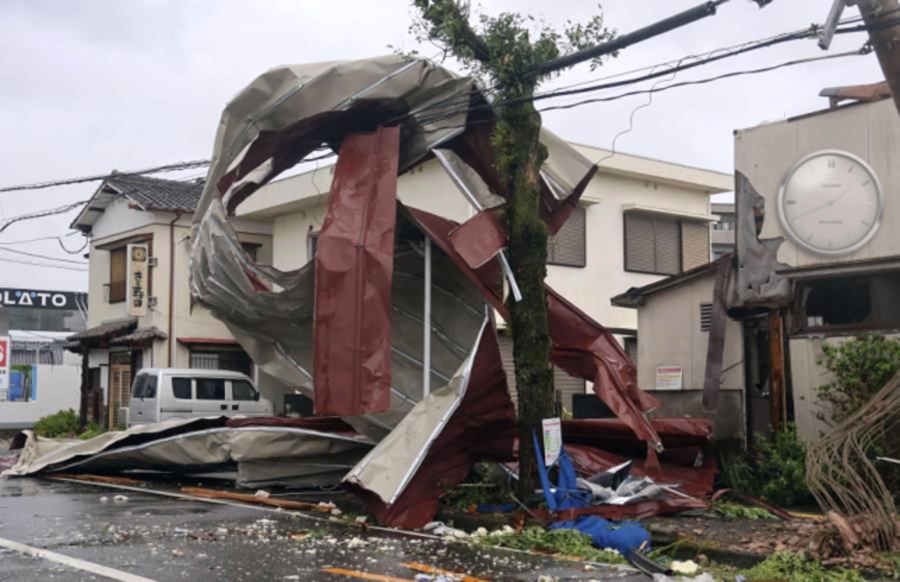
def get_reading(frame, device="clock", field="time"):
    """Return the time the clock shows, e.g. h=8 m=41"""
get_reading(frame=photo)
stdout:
h=1 m=41
